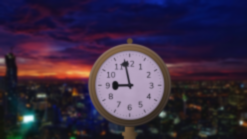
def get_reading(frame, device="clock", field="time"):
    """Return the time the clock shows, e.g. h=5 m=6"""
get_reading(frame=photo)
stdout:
h=8 m=58
